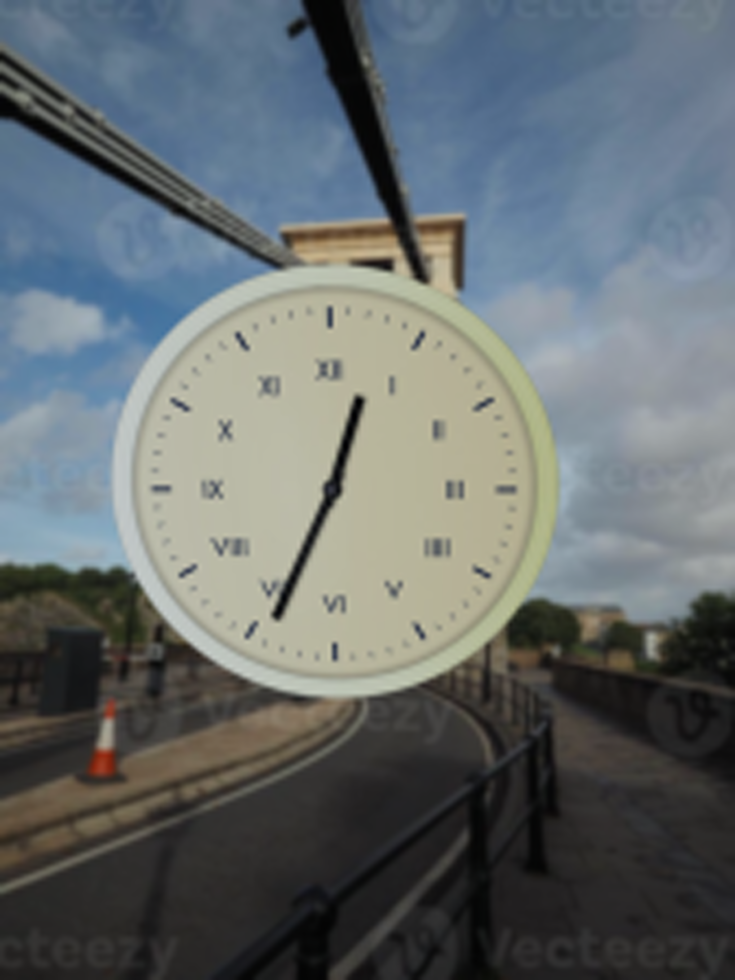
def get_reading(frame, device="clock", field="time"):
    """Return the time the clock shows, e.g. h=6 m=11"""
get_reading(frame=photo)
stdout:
h=12 m=34
